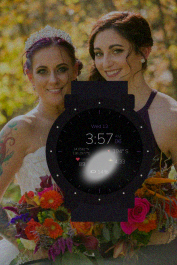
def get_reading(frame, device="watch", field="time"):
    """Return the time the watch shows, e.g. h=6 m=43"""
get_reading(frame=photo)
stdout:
h=3 m=57
